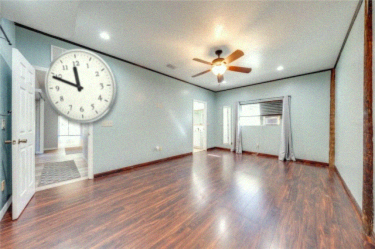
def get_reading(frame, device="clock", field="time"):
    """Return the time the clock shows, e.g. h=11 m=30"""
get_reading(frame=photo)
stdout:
h=11 m=49
